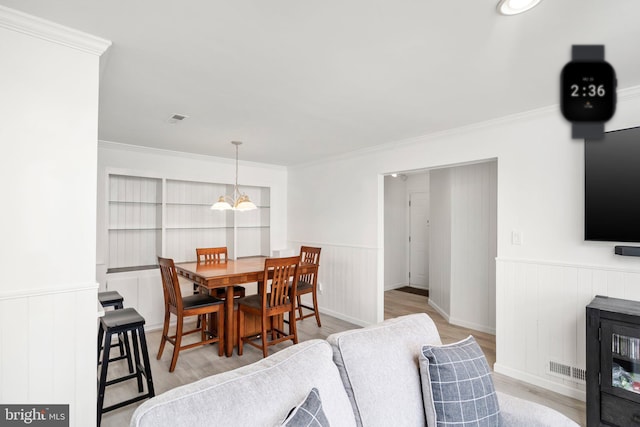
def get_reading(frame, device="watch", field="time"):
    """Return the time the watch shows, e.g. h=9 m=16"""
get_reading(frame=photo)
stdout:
h=2 m=36
